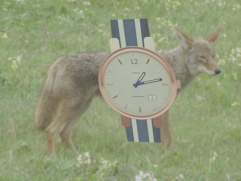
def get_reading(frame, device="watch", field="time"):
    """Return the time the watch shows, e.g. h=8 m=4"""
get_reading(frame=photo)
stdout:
h=1 m=13
